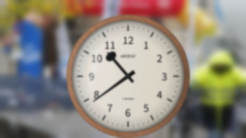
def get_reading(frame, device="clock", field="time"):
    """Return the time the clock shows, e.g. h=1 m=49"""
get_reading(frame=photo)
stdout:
h=10 m=39
